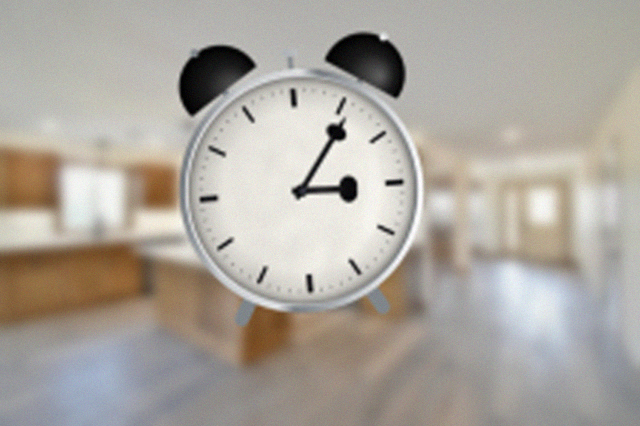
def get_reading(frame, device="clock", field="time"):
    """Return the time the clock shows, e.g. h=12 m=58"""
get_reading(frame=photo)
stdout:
h=3 m=6
